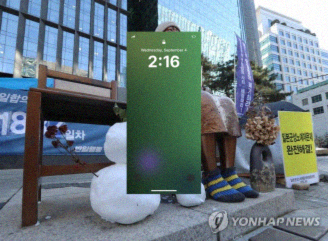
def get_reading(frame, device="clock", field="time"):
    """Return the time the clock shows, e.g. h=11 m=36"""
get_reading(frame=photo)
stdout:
h=2 m=16
